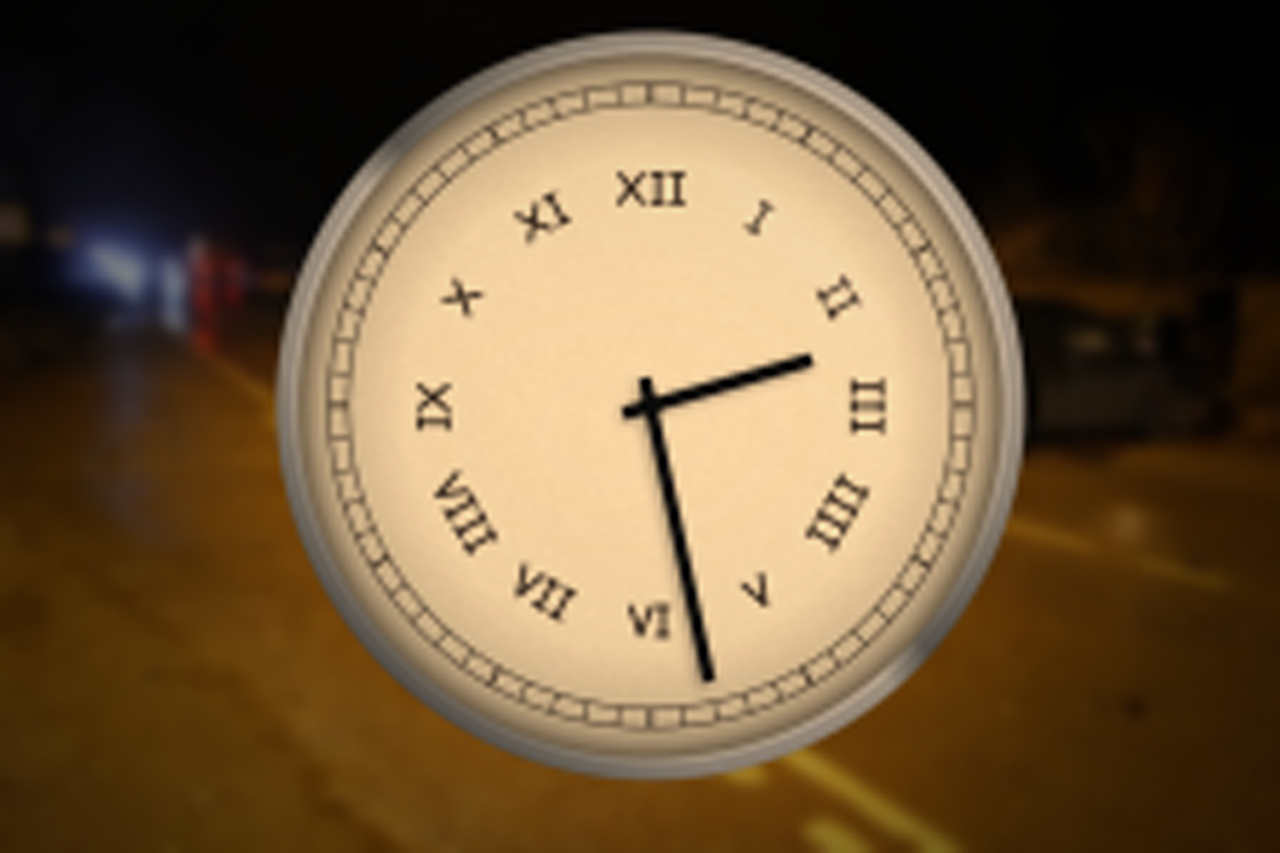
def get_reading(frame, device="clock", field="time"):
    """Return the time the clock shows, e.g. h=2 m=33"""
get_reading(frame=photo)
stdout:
h=2 m=28
